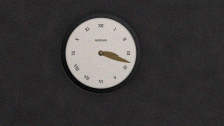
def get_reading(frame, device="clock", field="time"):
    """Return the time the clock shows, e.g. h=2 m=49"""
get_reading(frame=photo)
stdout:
h=3 m=18
